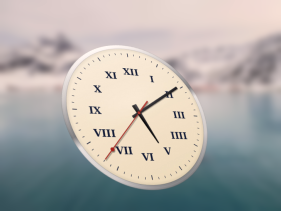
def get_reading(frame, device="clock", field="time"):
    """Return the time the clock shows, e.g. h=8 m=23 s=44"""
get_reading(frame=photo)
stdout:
h=5 m=9 s=37
